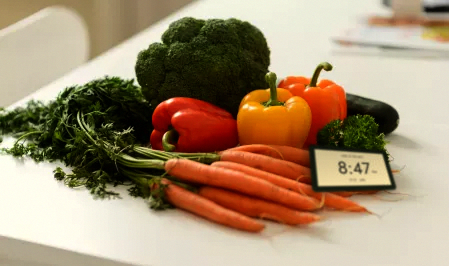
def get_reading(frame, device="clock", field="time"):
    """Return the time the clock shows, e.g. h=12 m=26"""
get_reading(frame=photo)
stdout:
h=8 m=47
